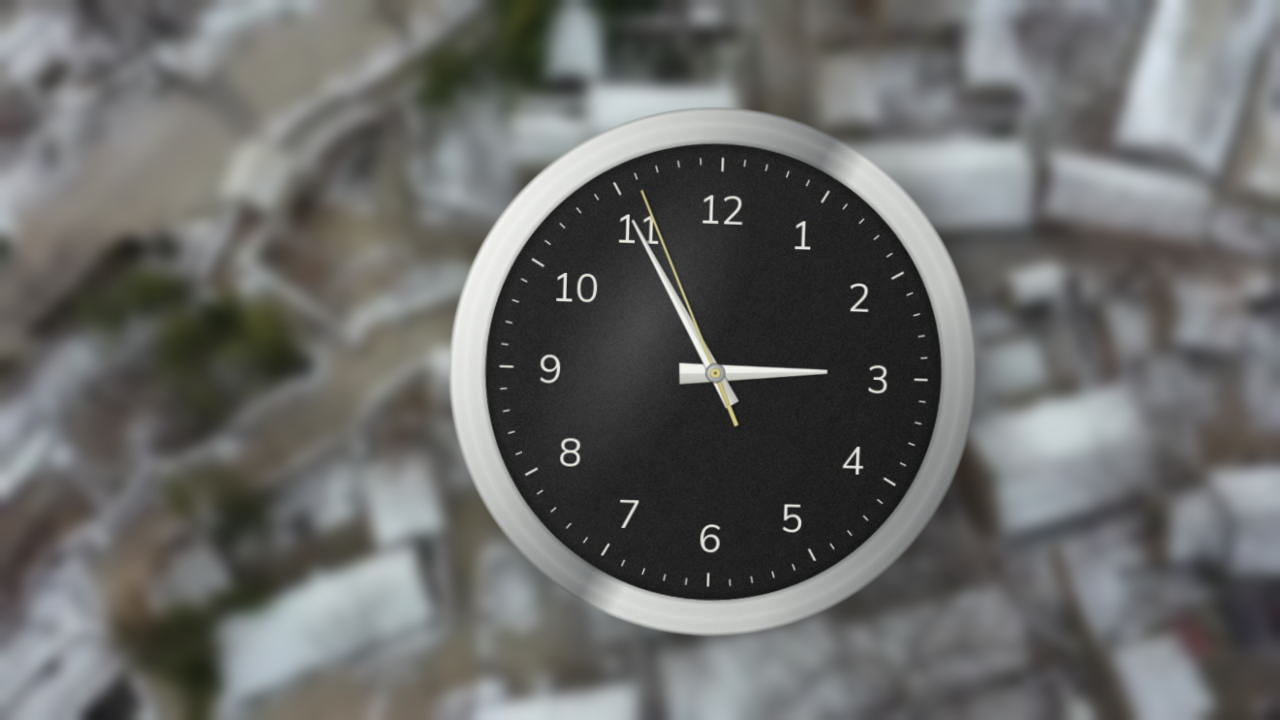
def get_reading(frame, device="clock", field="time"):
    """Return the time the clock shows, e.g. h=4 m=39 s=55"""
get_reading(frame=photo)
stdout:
h=2 m=54 s=56
